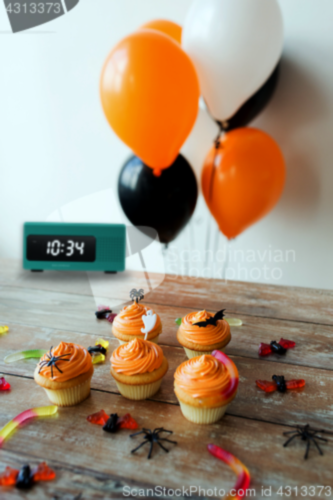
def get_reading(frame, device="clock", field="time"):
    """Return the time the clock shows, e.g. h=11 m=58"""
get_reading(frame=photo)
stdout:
h=10 m=34
